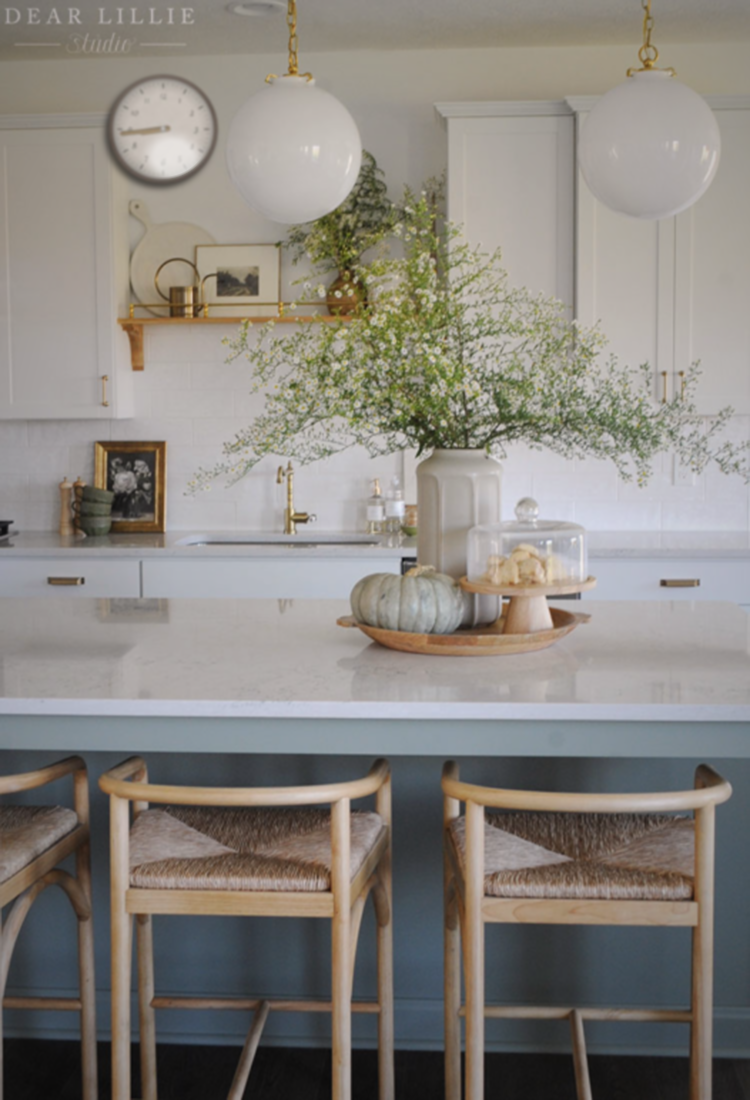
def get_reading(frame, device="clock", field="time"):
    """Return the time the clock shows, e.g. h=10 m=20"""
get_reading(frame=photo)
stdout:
h=8 m=44
